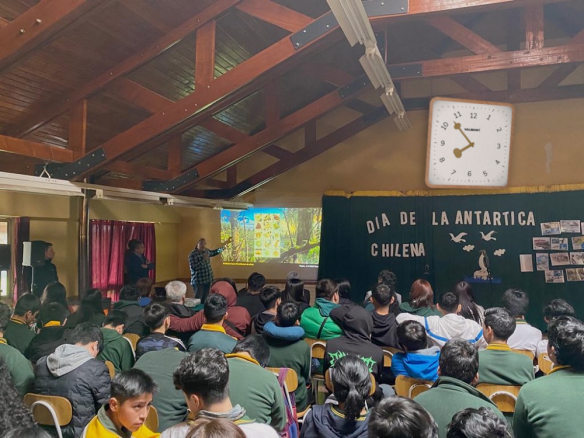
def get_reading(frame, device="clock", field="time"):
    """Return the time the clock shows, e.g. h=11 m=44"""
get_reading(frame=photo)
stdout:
h=7 m=53
